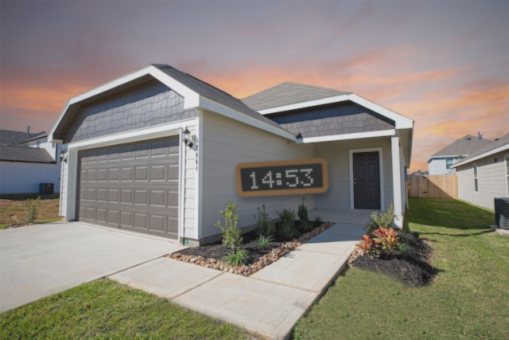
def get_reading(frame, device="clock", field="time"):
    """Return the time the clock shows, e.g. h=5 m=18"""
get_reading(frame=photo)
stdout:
h=14 m=53
